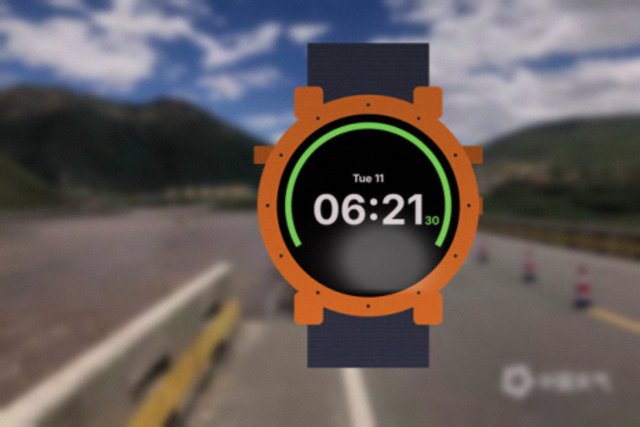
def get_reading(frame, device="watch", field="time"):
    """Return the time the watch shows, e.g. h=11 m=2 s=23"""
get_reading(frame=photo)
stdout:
h=6 m=21 s=30
